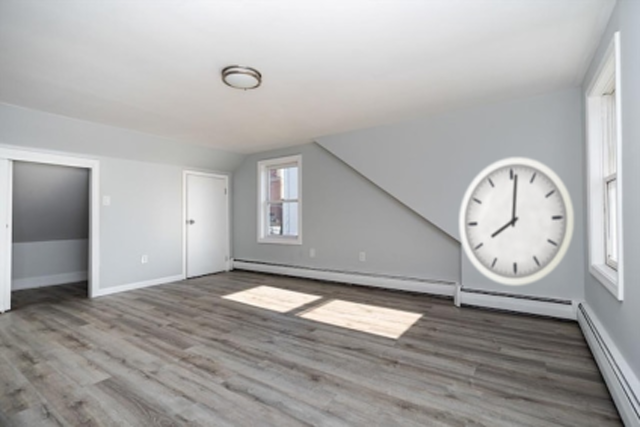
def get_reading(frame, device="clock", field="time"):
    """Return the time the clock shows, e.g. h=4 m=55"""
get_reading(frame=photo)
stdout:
h=8 m=1
